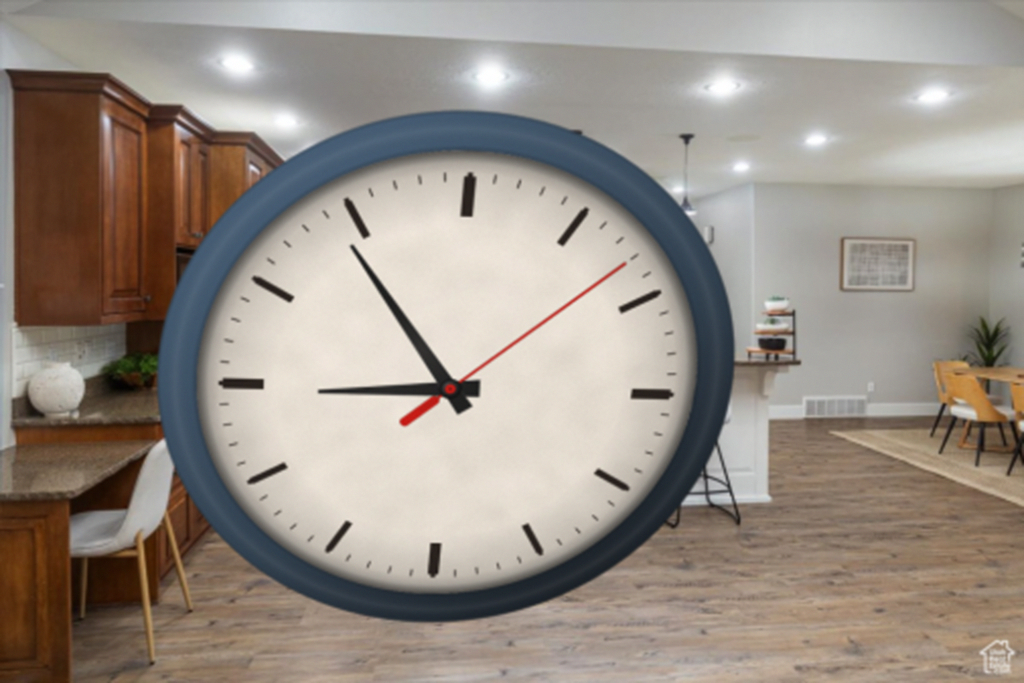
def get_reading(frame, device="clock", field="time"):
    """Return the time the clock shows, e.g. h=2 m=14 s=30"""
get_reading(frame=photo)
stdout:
h=8 m=54 s=8
